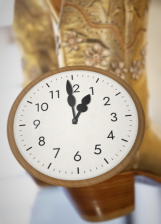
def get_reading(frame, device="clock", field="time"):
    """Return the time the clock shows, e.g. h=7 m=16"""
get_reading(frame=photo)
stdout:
h=12 m=59
